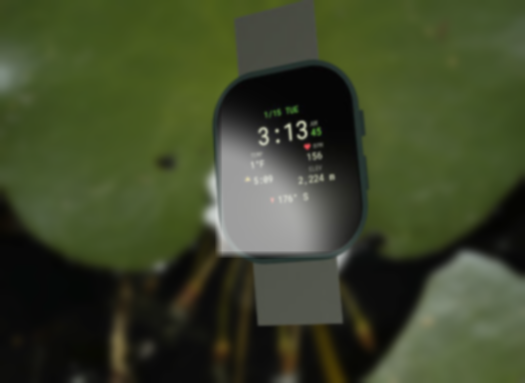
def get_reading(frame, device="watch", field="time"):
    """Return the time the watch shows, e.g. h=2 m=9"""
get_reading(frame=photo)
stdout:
h=3 m=13
